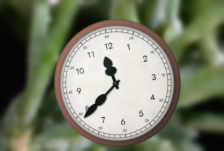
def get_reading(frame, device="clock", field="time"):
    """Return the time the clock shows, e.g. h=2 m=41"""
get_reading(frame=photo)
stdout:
h=11 m=39
